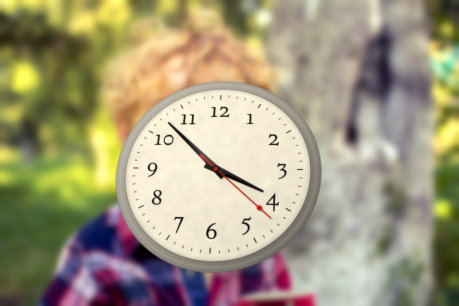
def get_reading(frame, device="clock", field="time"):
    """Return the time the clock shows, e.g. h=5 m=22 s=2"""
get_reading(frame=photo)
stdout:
h=3 m=52 s=22
